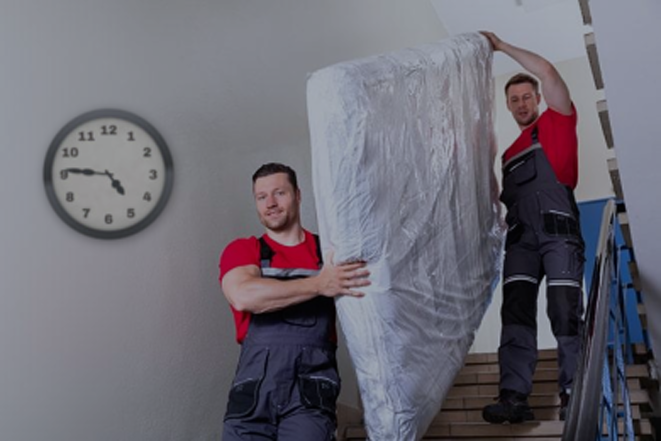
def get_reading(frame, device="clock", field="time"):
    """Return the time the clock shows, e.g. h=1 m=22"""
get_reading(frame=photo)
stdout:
h=4 m=46
